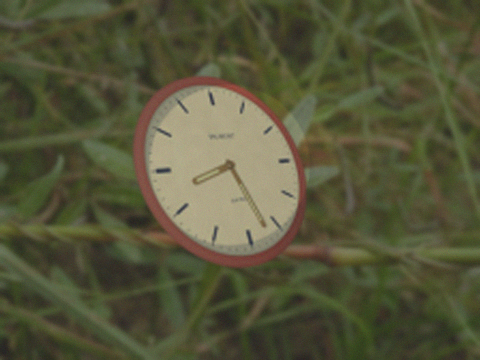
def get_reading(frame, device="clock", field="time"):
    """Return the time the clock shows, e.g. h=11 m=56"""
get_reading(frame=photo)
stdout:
h=8 m=27
